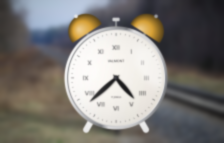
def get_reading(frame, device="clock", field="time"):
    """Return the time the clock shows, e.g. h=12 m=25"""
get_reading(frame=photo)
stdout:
h=4 m=38
